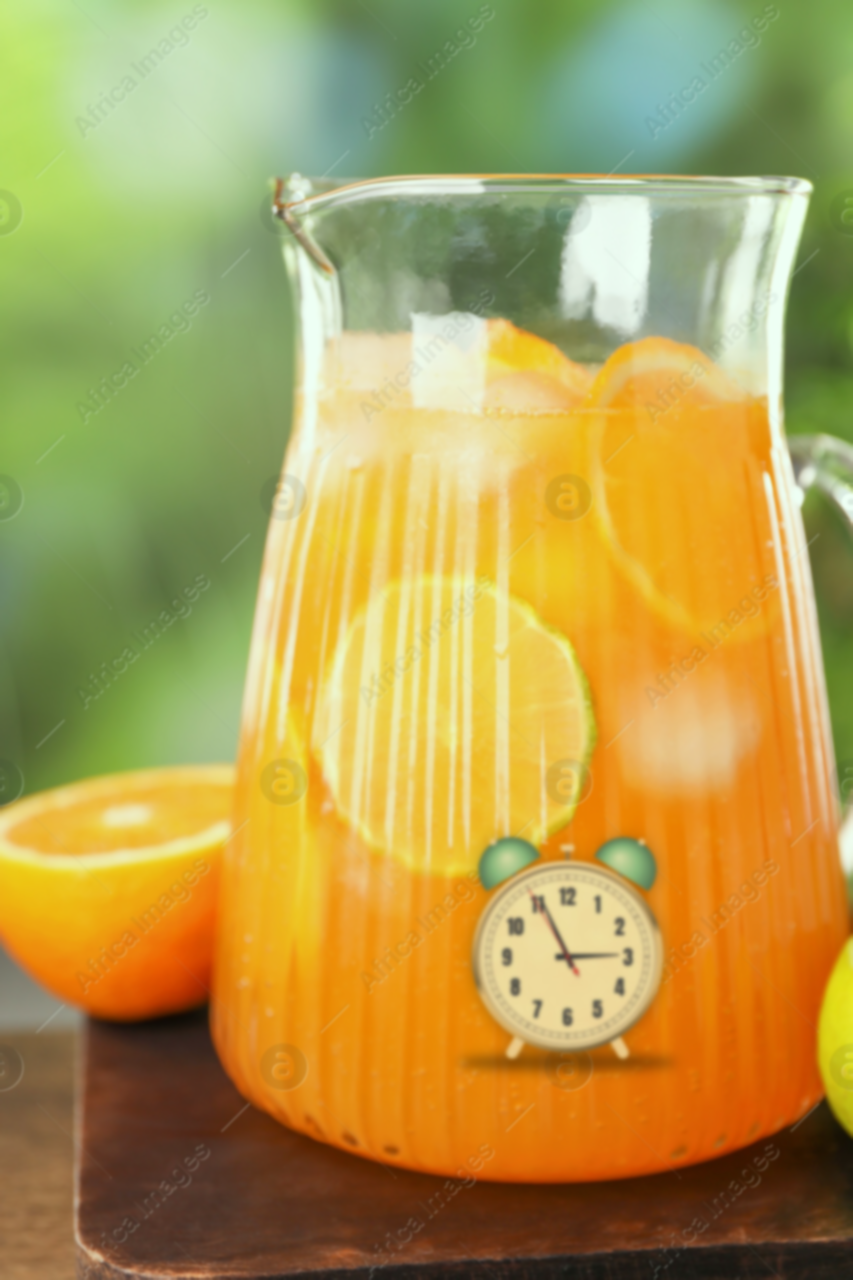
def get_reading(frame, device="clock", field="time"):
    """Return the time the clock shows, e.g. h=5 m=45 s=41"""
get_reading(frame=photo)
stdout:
h=2 m=55 s=55
